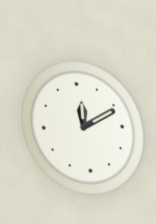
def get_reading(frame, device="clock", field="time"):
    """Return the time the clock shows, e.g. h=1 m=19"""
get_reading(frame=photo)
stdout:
h=12 m=11
